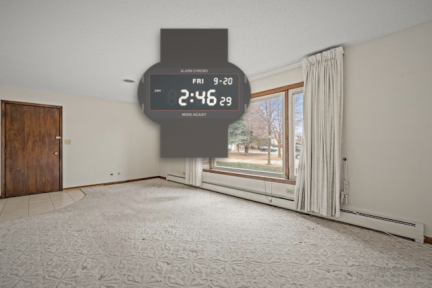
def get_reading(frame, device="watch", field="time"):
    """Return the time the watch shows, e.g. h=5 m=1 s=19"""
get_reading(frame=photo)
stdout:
h=2 m=46 s=29
